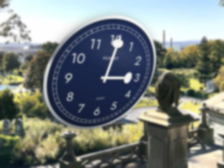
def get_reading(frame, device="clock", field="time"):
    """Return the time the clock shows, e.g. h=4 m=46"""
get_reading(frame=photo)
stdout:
h=3 m=1
